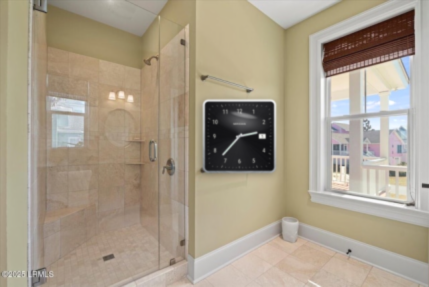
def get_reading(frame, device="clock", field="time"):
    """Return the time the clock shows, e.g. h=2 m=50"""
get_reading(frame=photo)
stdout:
h=2 m=37
